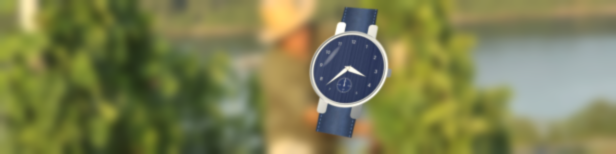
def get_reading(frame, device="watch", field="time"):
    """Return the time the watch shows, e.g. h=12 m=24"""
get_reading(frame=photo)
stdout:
h=3 m=37
